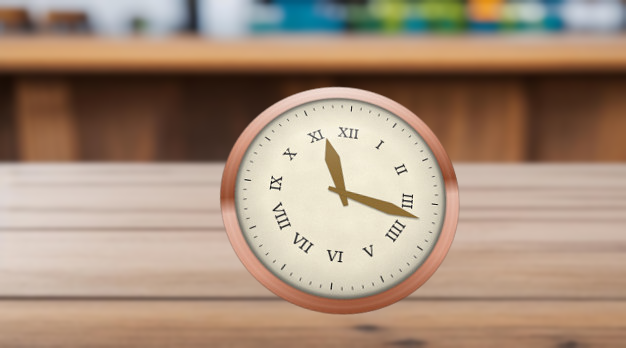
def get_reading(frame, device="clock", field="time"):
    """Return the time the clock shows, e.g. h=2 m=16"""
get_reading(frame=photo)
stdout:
h=11 m=17
